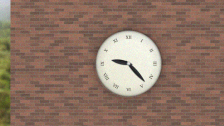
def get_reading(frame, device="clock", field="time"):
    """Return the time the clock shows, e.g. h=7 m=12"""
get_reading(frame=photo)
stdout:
h=9 m=23
